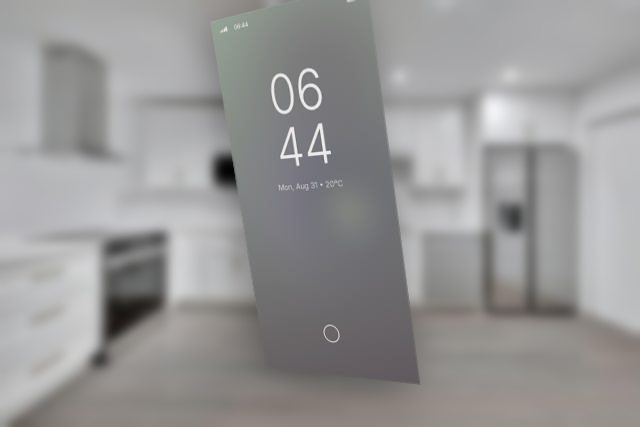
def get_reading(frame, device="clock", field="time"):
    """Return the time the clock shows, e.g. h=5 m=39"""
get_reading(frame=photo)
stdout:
h=6 m=44
